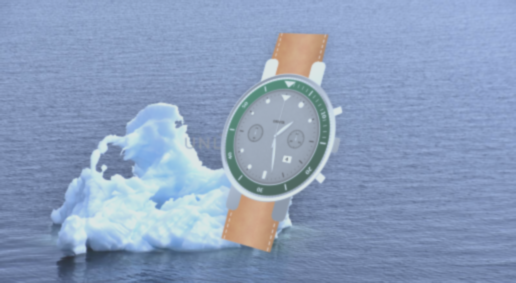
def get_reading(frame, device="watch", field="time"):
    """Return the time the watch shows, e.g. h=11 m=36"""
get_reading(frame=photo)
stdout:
h=1 m=28
